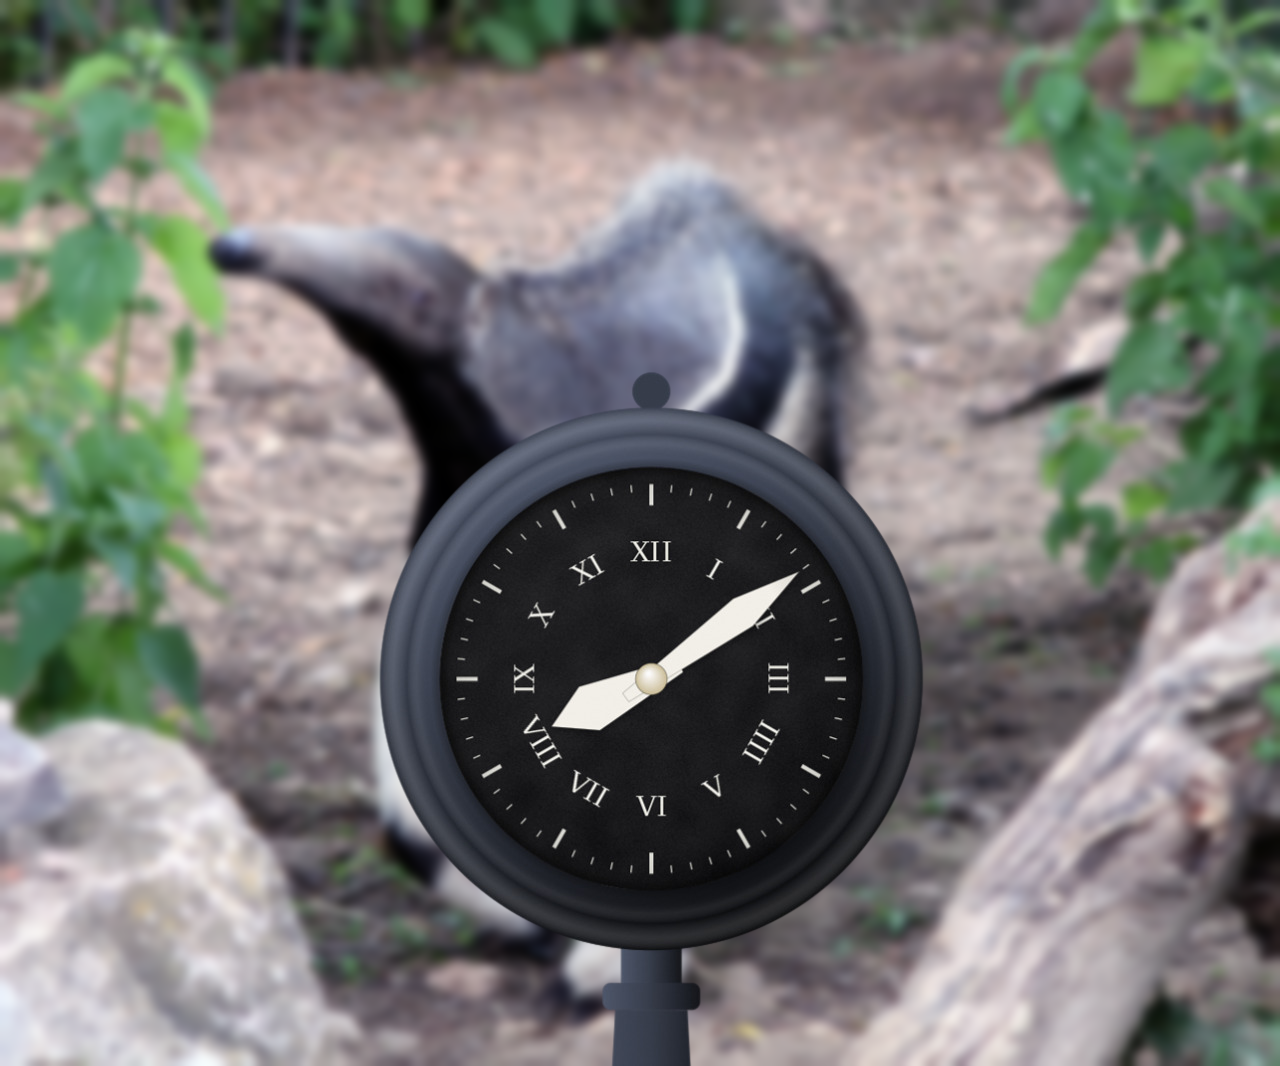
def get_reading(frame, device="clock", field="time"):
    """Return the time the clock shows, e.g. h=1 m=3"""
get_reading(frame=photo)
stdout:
h=8 m=9
